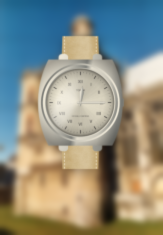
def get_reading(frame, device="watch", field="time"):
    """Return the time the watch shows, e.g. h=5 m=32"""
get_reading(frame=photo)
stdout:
h=12 m=15
